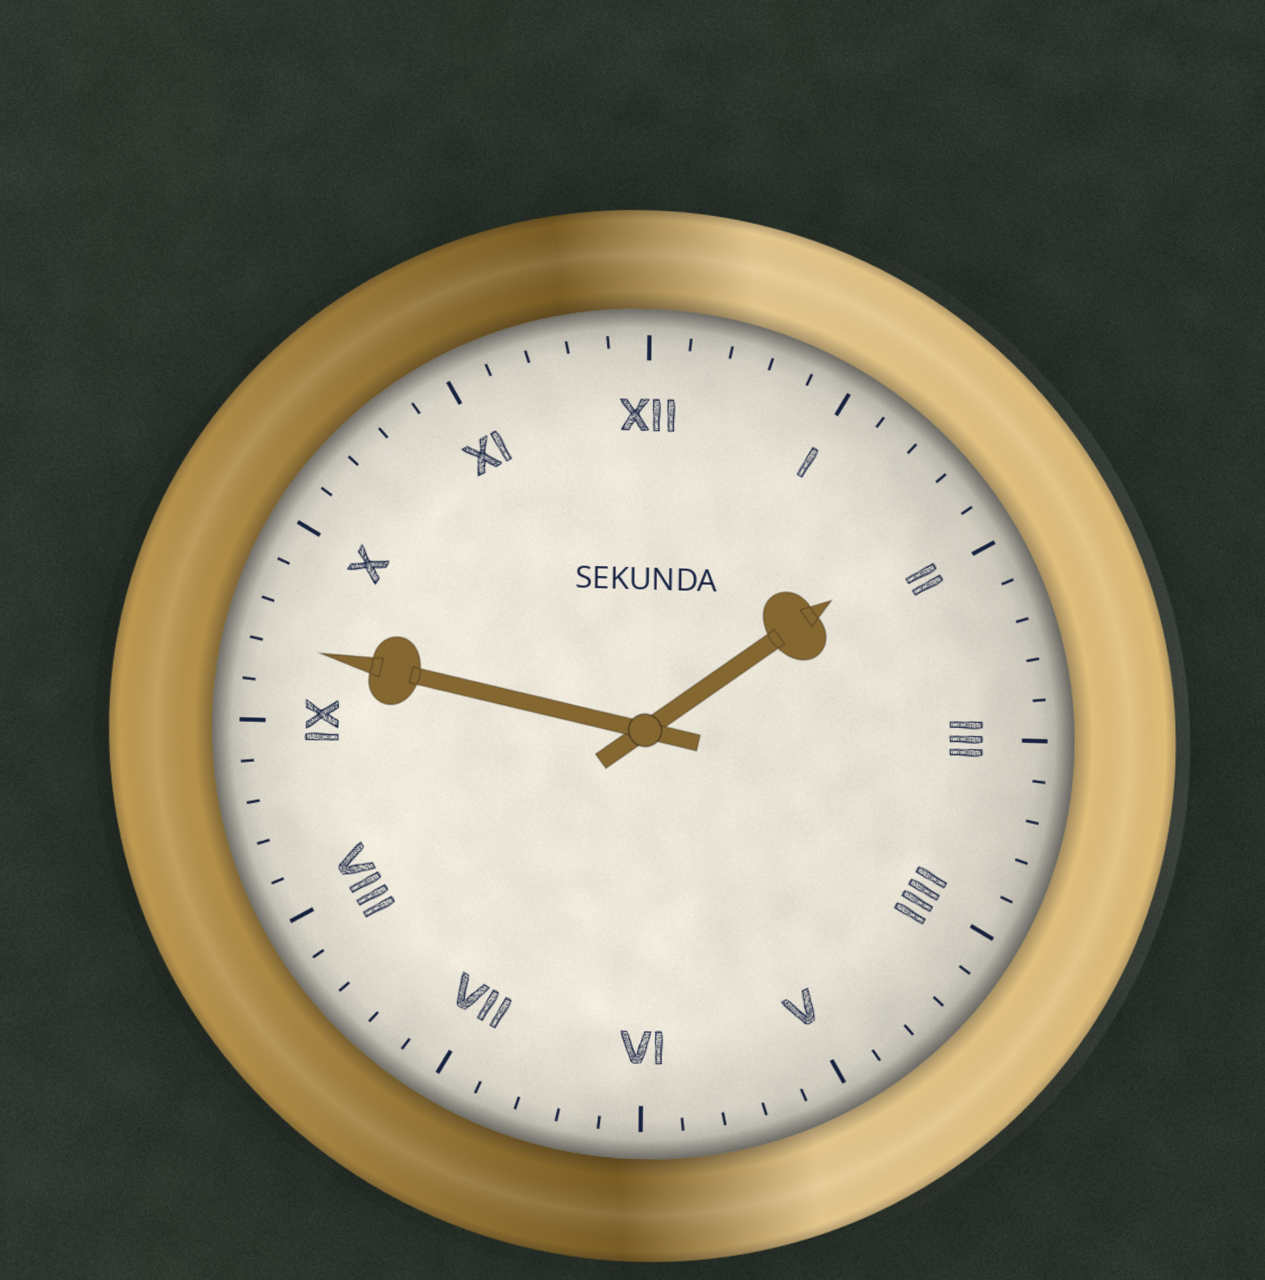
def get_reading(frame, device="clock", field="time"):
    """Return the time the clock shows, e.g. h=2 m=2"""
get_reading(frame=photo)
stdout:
h=1 m=47
